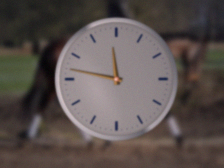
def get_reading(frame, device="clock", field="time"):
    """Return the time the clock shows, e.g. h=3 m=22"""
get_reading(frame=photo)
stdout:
h=11 m=47
